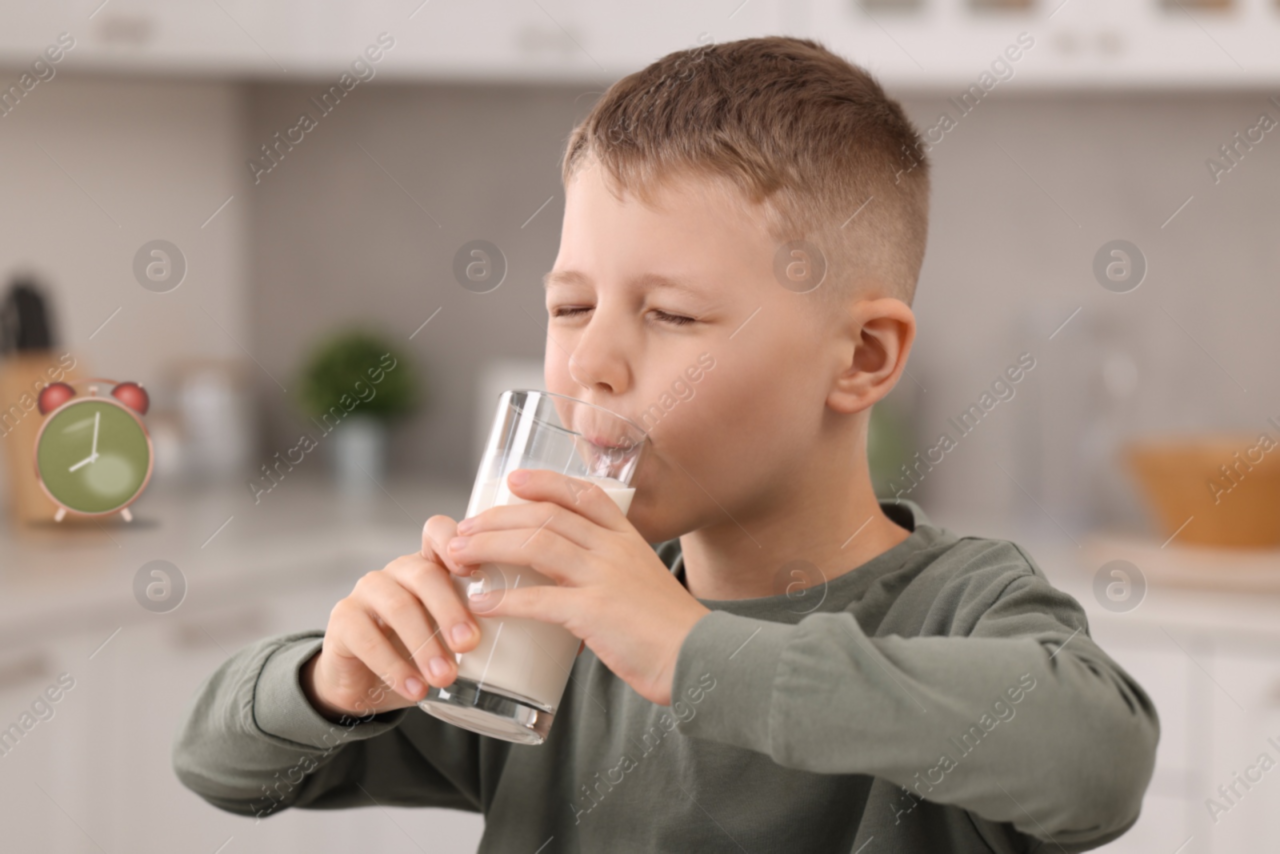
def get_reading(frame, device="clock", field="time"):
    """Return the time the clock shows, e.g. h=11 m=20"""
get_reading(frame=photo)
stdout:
h=8 m=1
